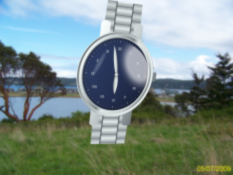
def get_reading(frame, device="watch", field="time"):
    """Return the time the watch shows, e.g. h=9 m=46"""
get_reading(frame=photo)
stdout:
h=5 m=58
